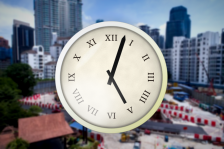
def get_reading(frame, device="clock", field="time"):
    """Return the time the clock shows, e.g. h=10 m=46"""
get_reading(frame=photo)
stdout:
h=5 m=3
